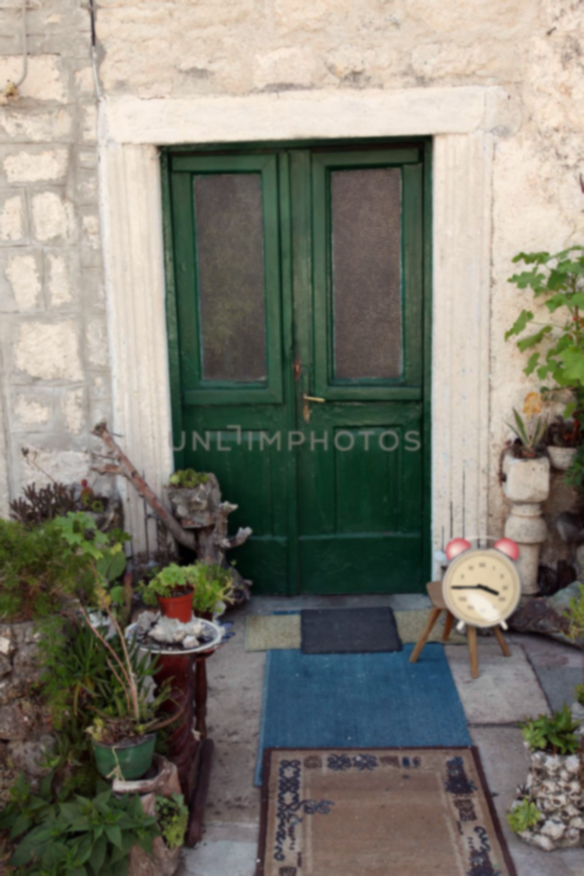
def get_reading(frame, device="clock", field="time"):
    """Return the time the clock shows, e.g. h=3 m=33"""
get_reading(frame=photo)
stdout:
h=3 m=45
